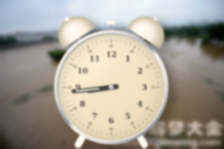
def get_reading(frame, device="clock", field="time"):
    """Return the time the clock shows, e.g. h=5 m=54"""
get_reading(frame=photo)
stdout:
h=8 m=44
